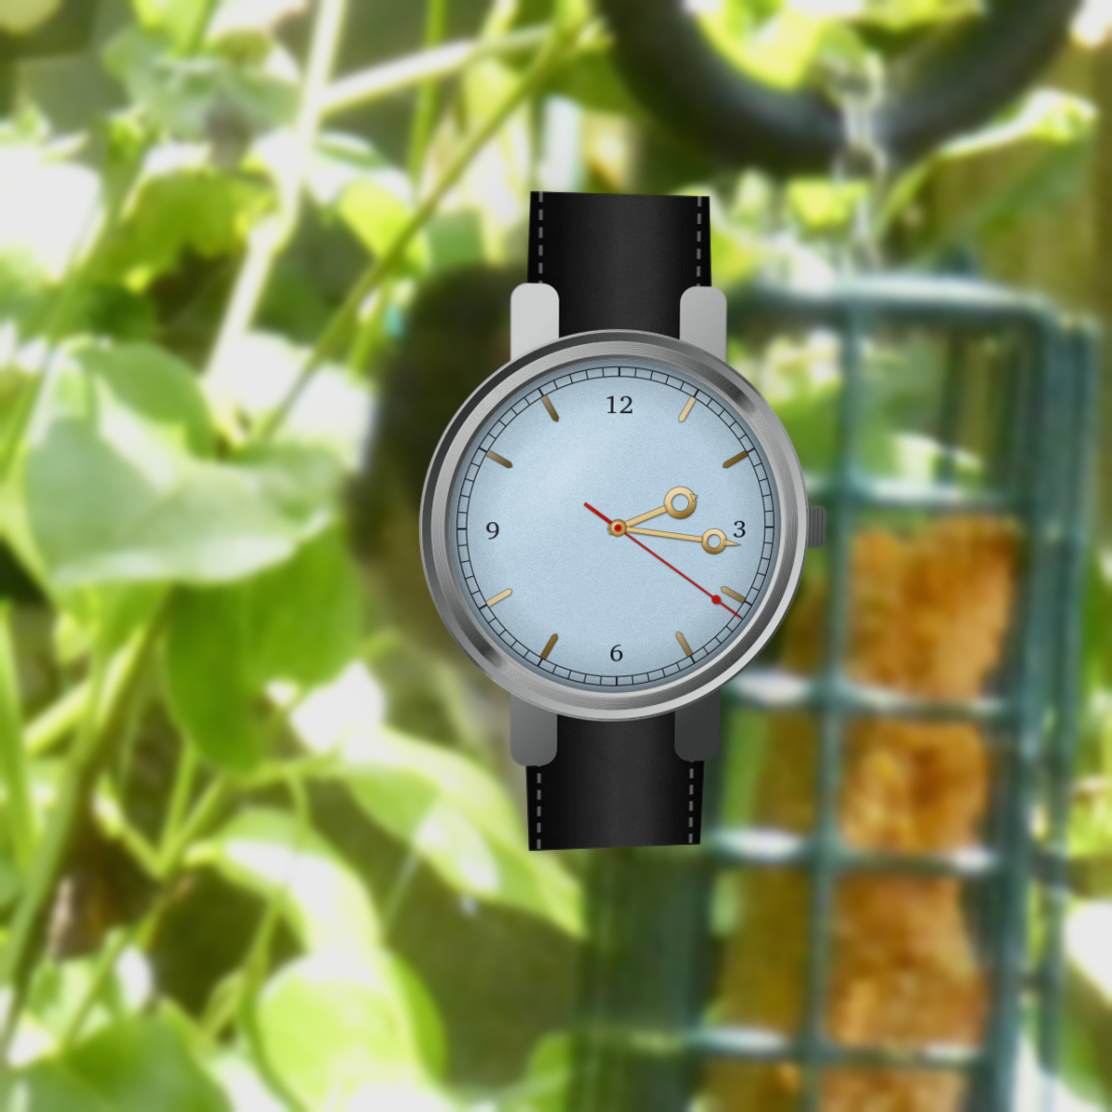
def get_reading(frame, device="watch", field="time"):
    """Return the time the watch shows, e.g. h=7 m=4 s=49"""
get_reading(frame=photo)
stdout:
h=2 m=16 s=21
